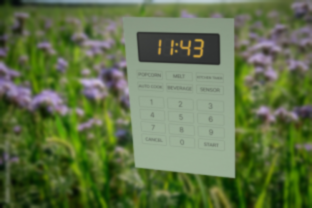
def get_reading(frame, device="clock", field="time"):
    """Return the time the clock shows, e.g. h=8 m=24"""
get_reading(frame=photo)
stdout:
h=11 m=43
